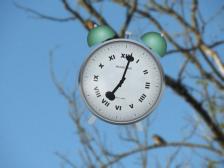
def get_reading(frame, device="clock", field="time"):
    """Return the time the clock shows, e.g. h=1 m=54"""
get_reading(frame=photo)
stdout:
h=7 m=2
